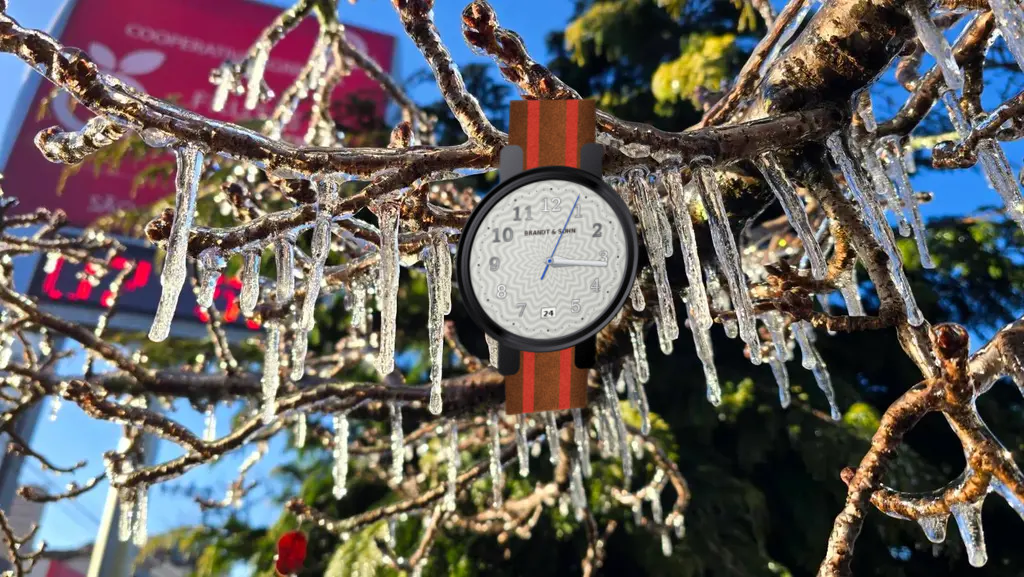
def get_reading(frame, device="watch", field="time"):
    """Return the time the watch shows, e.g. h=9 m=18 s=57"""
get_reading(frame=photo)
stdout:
h=3 m=16 s=4
